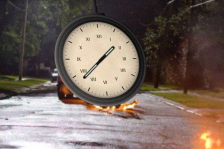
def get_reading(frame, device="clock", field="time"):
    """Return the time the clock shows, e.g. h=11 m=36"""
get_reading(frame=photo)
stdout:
h=1 m=38
